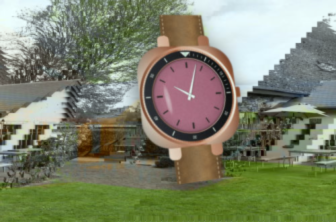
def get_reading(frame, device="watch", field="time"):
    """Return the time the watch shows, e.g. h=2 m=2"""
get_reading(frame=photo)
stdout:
h=10 m=3
